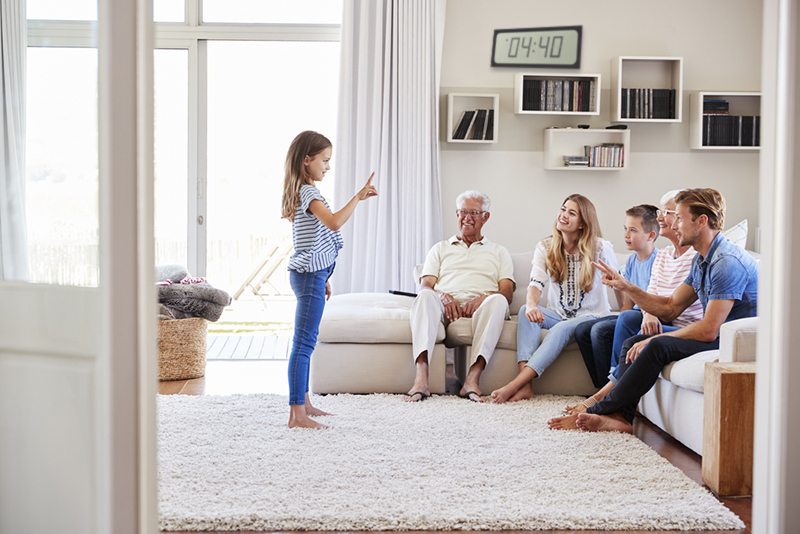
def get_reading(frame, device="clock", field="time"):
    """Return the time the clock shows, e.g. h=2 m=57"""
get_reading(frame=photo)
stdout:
h=4 m=40
